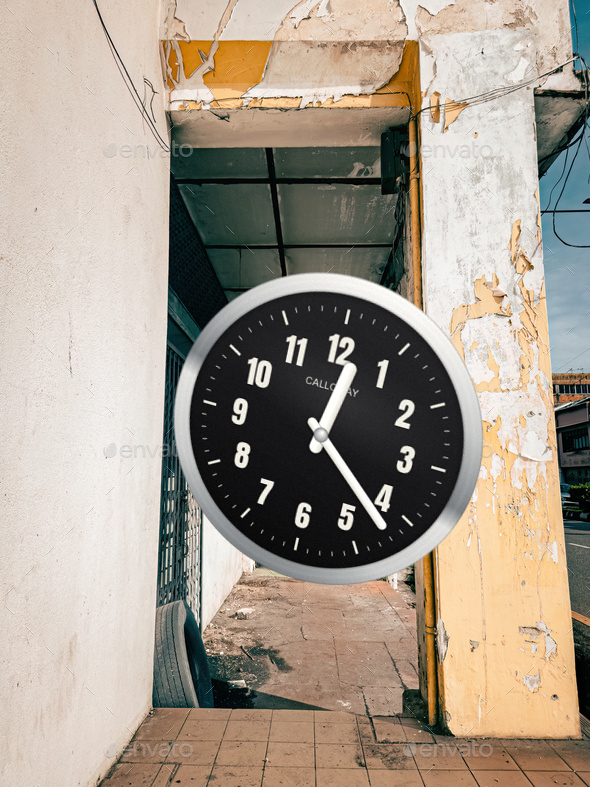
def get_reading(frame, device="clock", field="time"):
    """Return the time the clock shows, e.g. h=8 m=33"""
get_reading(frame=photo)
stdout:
h=12 m=22
